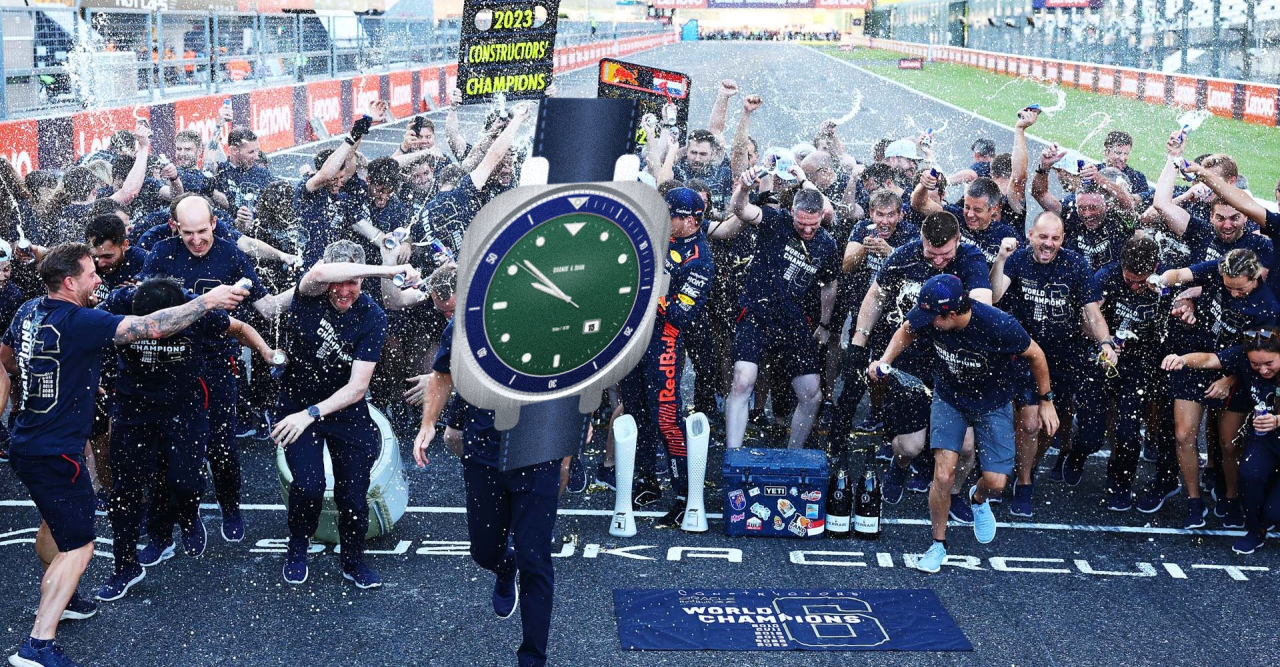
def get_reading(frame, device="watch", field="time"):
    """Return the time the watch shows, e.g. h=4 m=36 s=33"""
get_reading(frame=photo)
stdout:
h=9 m=51 s=51
